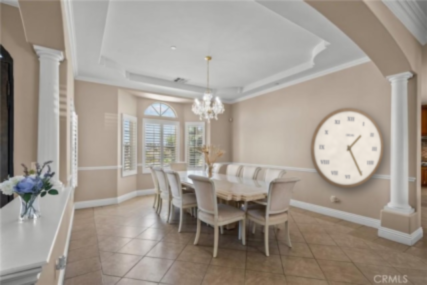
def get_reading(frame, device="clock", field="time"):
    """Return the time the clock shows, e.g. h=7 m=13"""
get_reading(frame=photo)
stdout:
h=1 m=25
